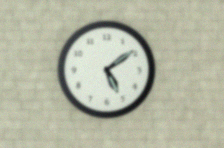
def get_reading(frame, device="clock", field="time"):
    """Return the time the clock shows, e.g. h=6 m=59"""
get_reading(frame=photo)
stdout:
h=5 m=9
